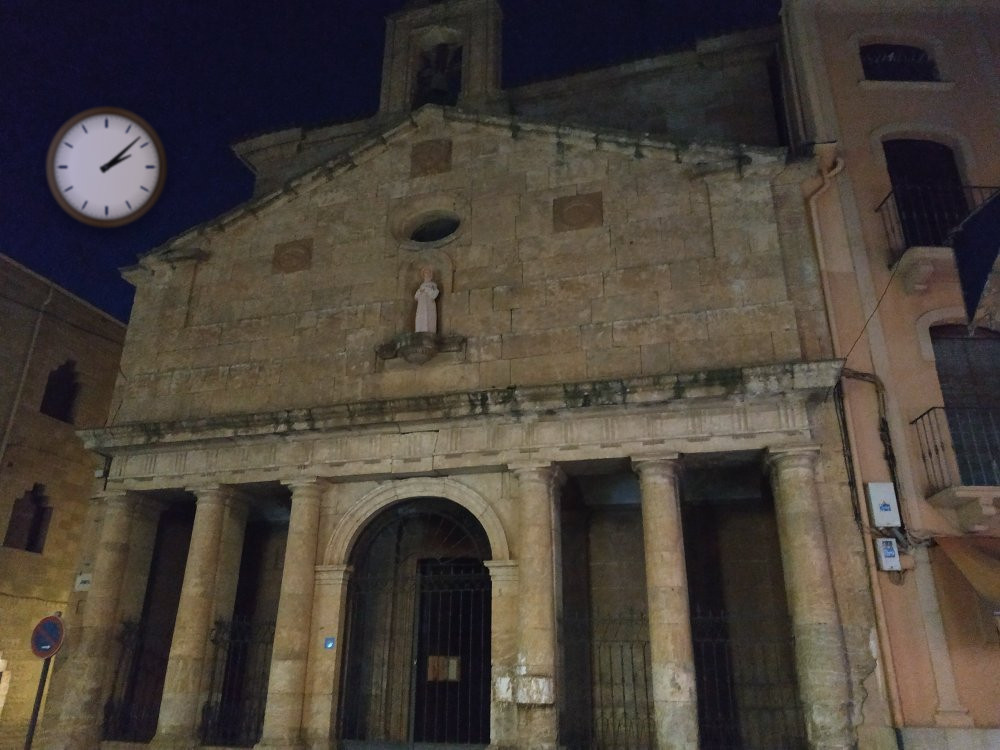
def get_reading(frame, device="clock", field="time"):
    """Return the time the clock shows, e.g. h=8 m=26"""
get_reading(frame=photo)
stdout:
h=2 m=8
